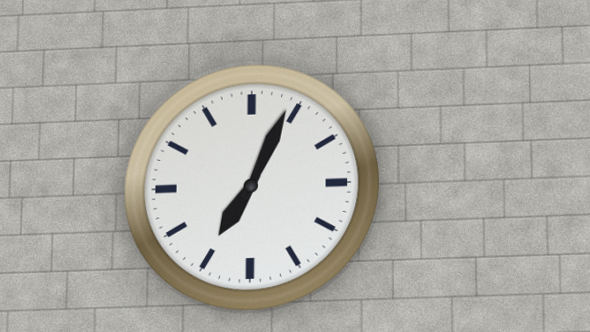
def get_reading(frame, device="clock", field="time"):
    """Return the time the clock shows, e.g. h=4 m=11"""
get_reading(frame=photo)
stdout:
h=7 m=4
